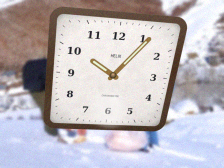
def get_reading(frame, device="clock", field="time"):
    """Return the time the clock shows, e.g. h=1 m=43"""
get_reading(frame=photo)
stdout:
h=10 m=6
